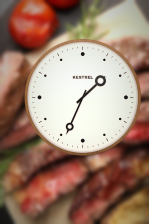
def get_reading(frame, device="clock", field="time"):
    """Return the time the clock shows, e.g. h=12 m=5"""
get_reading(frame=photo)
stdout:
h=1 m=34
